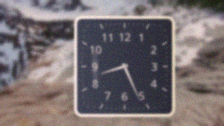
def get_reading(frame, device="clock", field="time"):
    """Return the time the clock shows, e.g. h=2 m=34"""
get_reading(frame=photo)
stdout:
h=8 m=26
